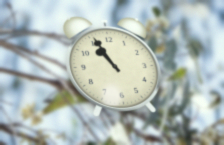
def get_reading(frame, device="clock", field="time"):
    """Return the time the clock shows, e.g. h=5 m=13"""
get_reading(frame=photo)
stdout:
h=10 m=56
